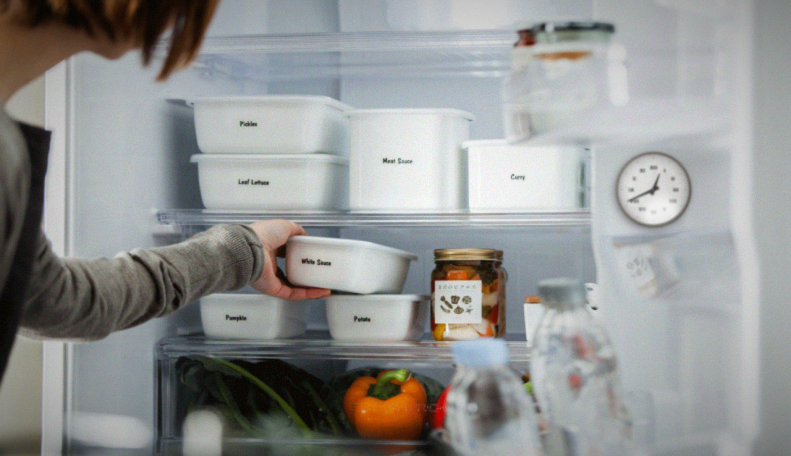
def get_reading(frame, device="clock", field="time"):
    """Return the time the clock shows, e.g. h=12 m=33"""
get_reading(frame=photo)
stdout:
h=12 m=41
